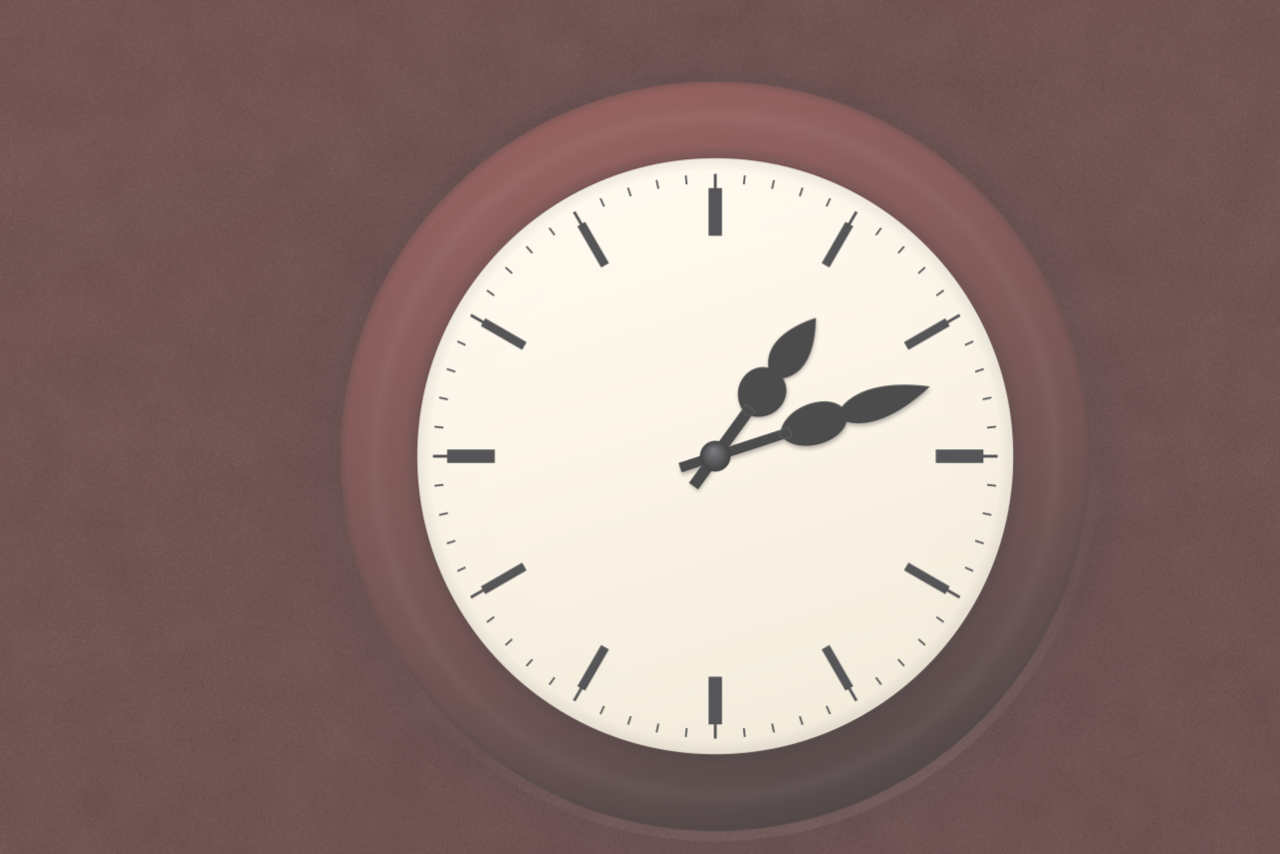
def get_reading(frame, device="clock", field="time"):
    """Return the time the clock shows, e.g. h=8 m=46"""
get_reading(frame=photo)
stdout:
h=1 m=12
